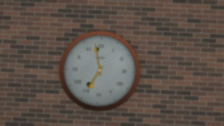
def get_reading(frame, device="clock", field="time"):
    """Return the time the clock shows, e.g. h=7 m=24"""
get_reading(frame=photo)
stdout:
h=6 m=58
